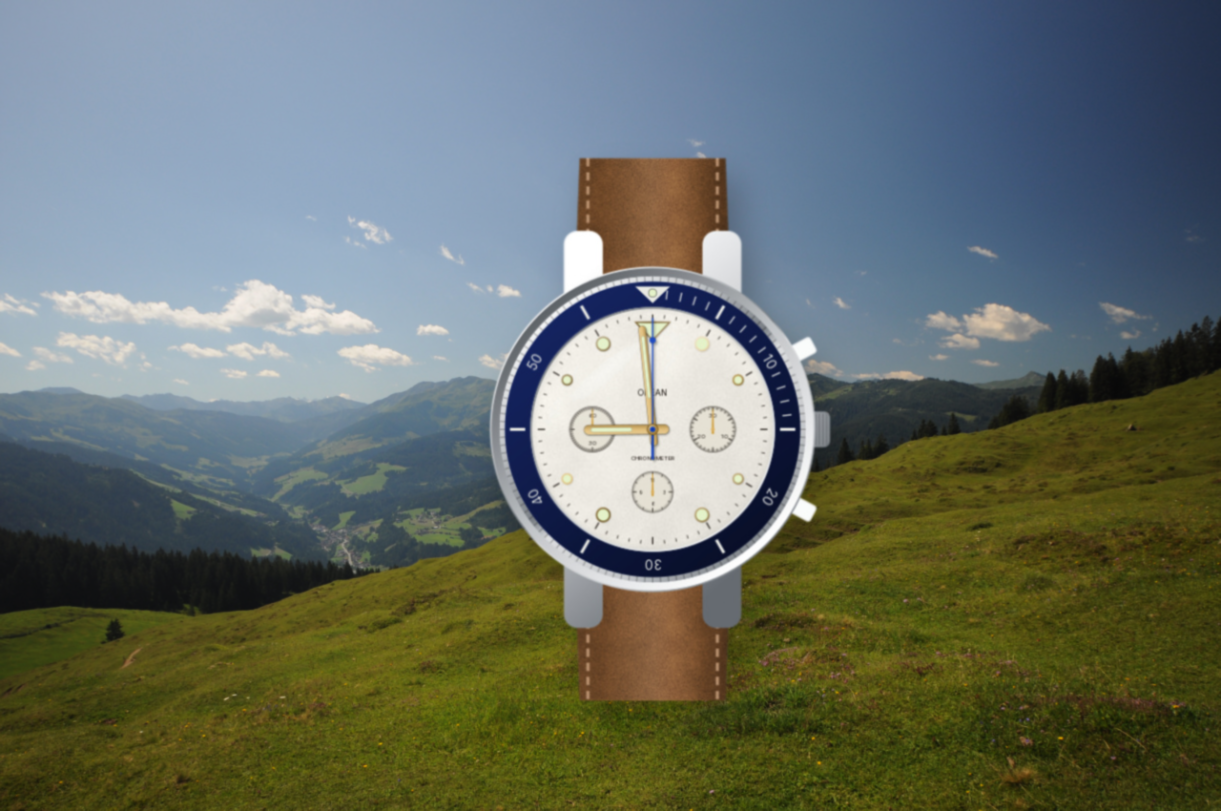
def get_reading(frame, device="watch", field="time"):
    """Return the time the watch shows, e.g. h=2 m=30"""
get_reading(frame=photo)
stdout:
h=8 m=59
